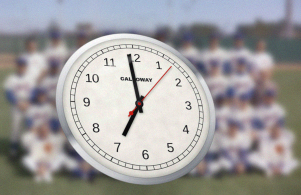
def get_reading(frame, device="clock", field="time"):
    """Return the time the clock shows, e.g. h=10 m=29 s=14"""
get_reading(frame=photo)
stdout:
h=6 m=59 s=7
